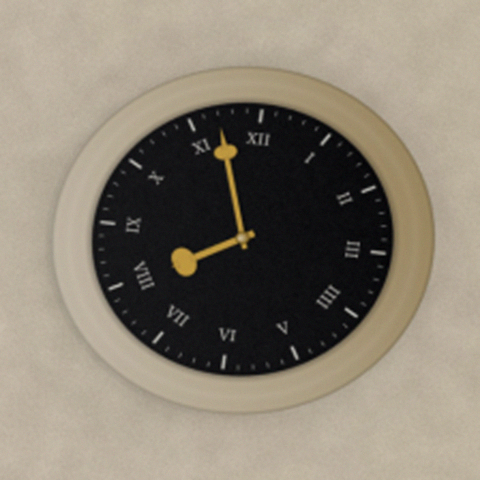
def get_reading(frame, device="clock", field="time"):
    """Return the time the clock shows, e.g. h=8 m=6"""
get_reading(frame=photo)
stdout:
h=7 m=57
